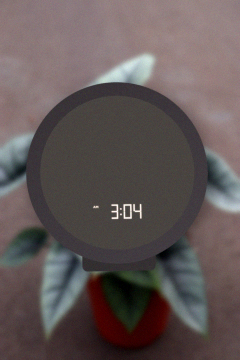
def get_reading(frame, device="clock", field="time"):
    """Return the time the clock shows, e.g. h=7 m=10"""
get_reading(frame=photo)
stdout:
h=3 m=4
